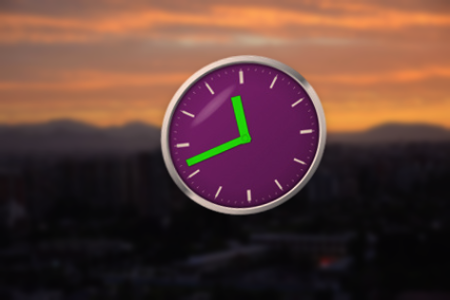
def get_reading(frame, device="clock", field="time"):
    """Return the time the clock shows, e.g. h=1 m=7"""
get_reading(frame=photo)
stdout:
h=11 m=42
